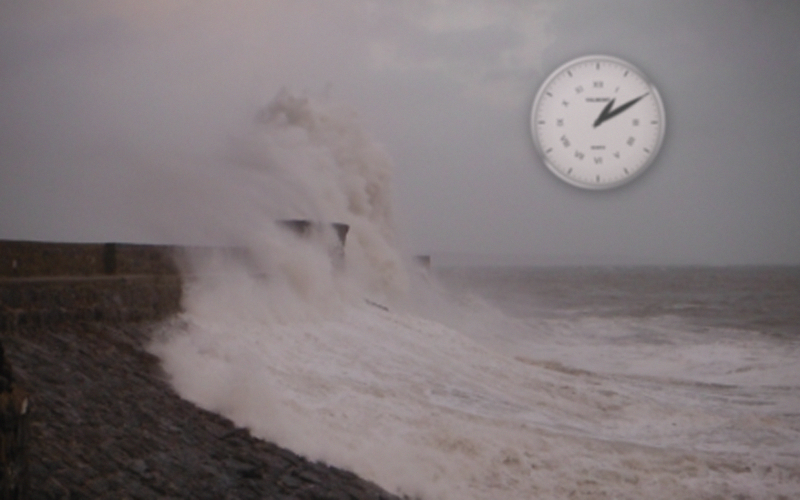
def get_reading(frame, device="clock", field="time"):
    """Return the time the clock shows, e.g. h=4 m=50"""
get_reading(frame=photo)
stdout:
h=1 m=10
